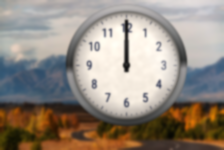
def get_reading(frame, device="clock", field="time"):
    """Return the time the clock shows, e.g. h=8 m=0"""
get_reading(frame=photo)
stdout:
h=12 m=0
